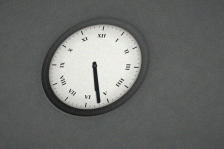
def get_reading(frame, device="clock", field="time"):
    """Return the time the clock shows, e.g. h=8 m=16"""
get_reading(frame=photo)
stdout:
h=5 m=27
